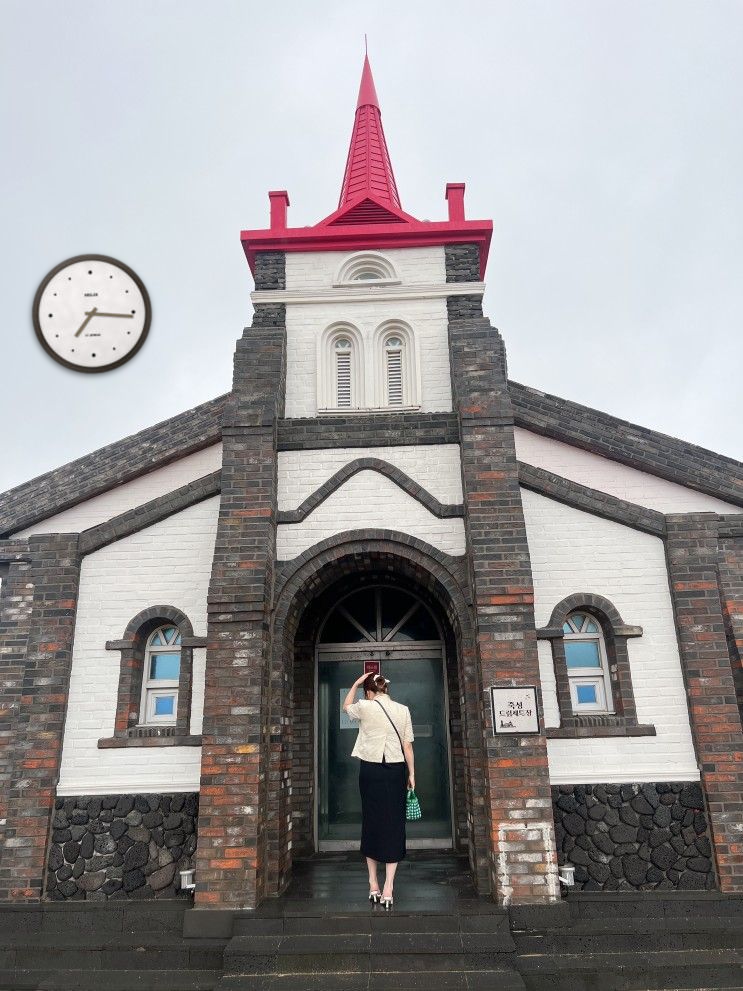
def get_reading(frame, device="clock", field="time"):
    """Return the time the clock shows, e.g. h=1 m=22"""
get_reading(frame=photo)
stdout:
h=7 m=16
